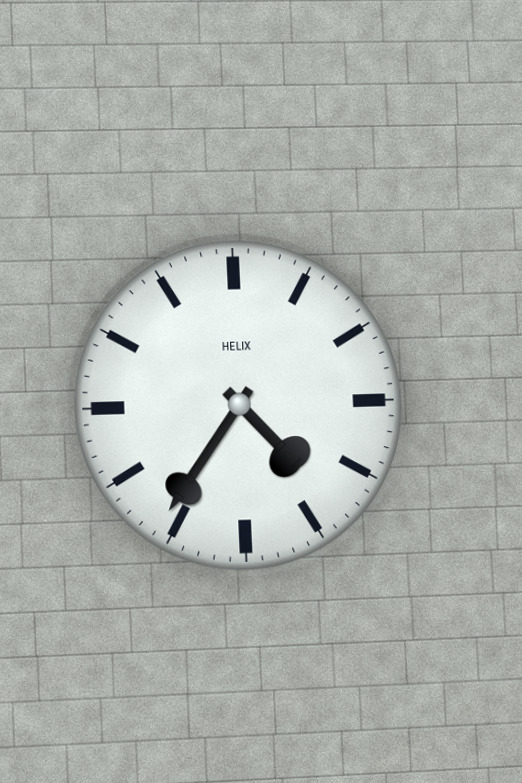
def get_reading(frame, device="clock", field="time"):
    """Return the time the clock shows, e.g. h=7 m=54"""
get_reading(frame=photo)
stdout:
h=4 m=36
